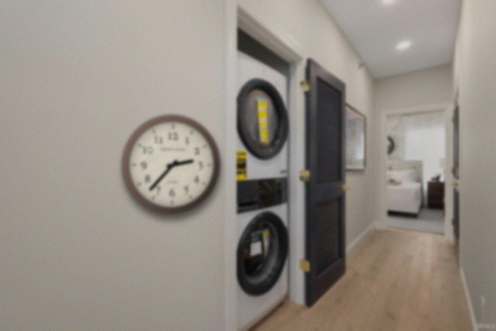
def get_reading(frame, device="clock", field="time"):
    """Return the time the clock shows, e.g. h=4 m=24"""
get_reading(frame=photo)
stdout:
h=2 m=37
